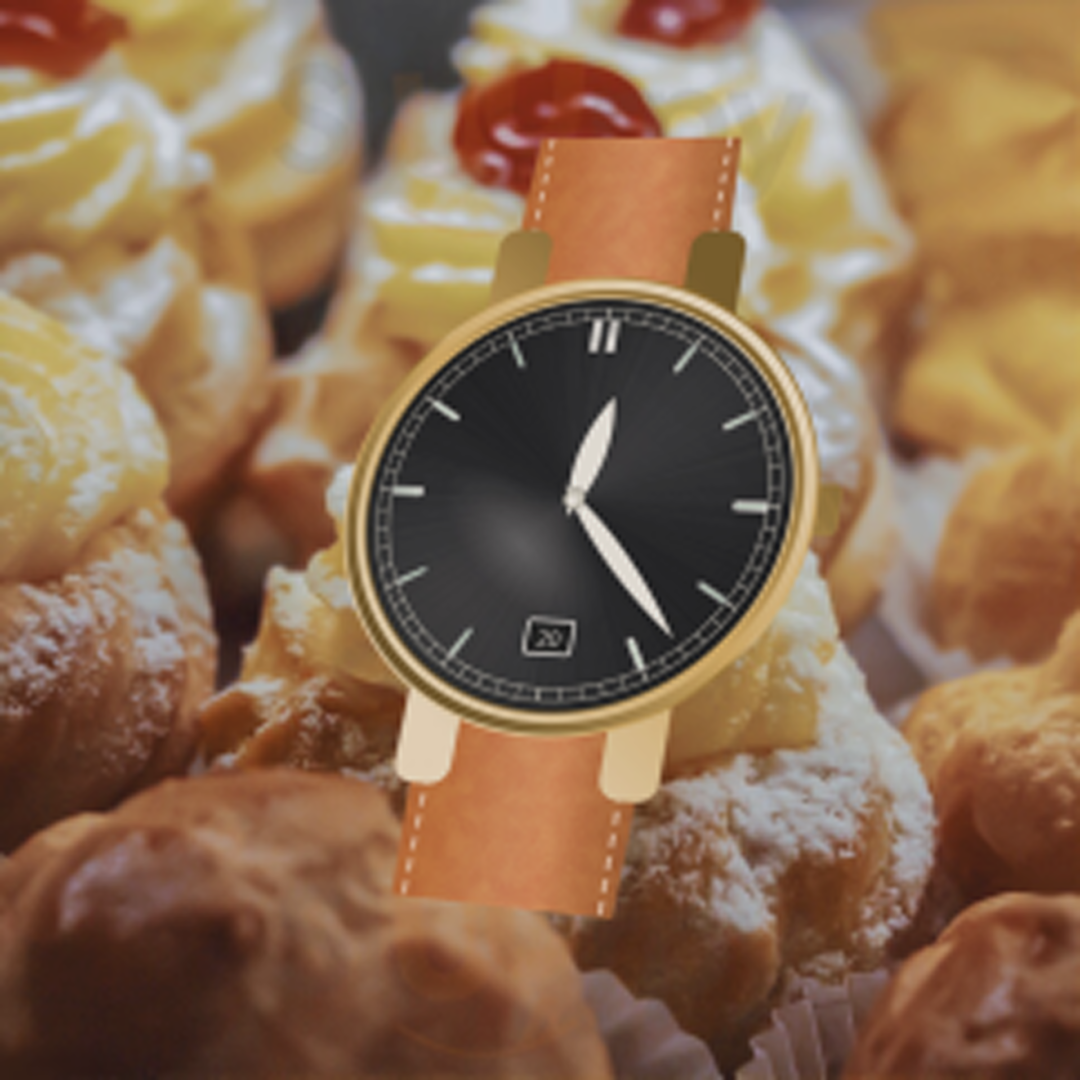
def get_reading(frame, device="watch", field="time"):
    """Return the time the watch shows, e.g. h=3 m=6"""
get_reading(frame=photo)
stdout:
h=12 m=23
